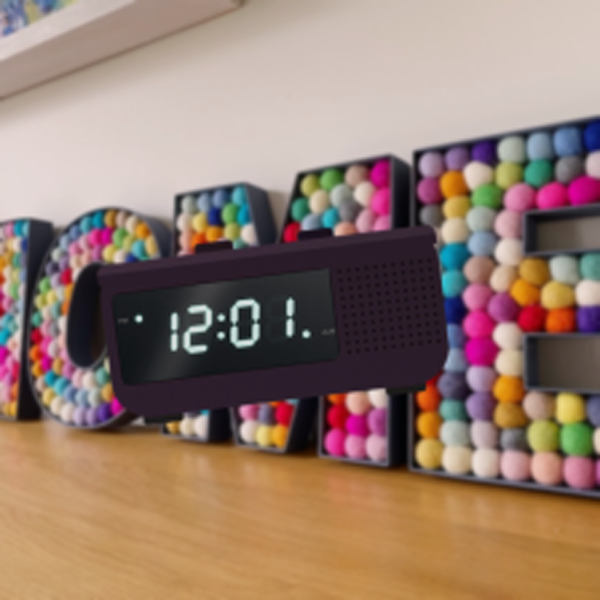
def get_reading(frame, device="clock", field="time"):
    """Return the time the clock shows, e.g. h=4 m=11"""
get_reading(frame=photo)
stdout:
h=12 m=1
